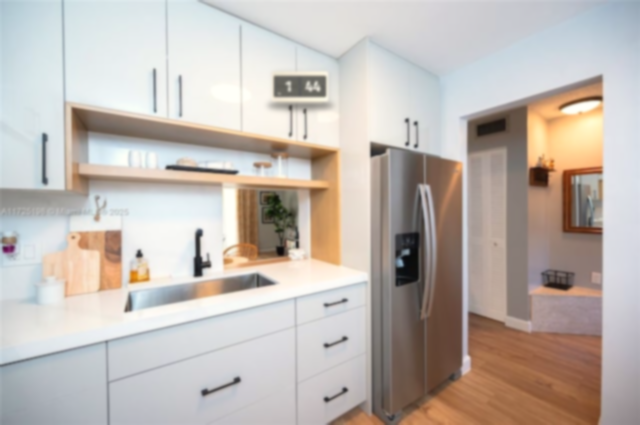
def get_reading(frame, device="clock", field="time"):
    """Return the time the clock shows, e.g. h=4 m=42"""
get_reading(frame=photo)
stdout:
h=1 m=44
